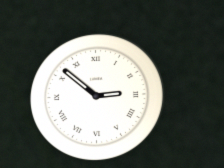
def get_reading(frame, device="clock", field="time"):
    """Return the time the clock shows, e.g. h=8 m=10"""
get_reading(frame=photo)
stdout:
h=2 m=52
